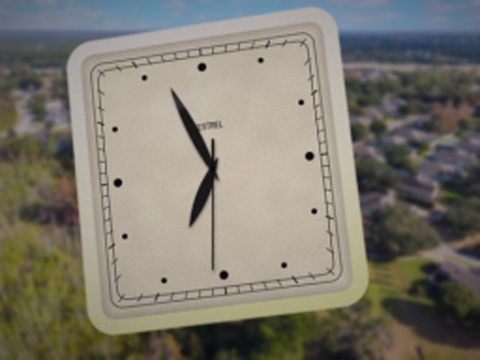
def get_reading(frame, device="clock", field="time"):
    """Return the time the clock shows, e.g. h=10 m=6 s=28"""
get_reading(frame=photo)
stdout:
h=6 m=56 s=31
